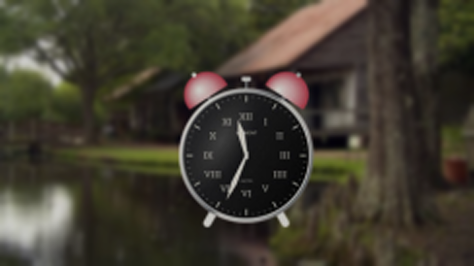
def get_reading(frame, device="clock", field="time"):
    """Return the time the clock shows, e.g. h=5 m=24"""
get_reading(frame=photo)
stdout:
h=11 m=34
